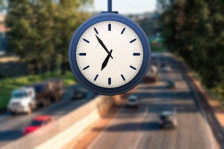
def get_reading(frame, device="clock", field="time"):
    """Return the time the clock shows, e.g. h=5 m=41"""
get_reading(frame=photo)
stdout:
h=6 m=54
